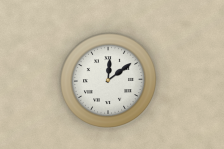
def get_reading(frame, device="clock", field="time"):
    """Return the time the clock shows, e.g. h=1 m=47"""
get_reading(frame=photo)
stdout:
h=12 m=9
